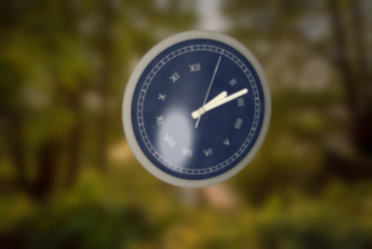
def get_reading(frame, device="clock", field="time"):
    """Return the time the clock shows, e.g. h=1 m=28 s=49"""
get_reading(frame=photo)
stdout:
h=2 m=13 s=5
